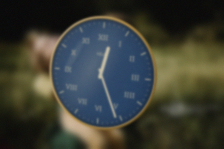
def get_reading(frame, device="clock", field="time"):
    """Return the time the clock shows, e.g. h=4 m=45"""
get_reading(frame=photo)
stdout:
h=12 m=26
